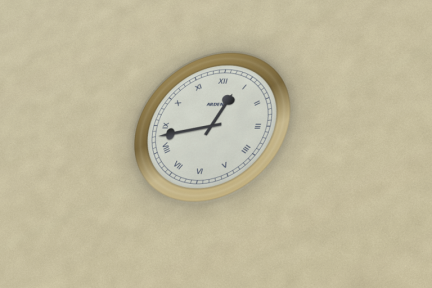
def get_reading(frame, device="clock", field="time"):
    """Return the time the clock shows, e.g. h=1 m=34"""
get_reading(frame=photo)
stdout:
h=12 m=43
